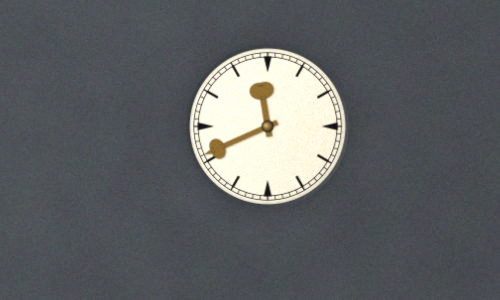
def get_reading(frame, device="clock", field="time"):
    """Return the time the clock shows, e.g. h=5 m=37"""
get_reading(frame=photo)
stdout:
h=11 m=41
